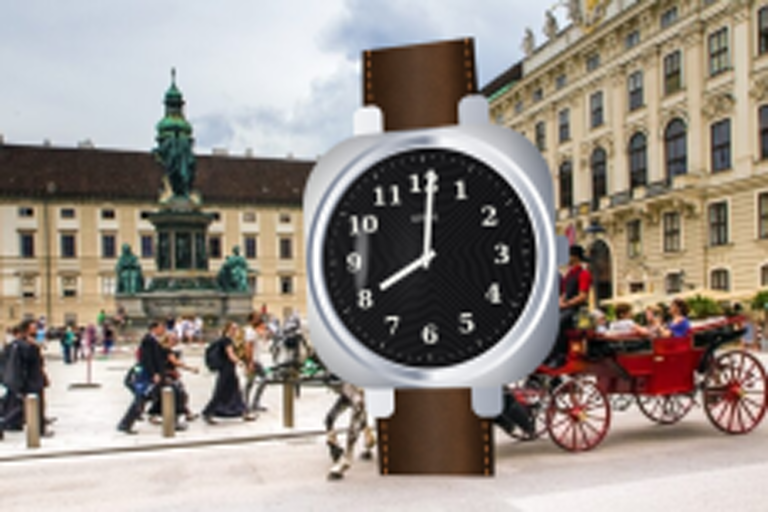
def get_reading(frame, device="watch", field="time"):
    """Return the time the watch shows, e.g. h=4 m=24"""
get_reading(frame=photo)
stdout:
h=8 m=1
